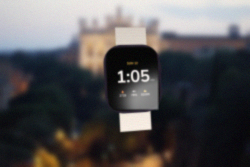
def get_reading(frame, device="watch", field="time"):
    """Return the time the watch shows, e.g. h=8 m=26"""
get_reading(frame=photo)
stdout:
h=1 m=5
